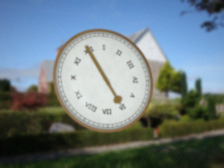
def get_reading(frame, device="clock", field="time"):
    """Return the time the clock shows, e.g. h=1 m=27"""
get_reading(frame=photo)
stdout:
h=6 m=0
